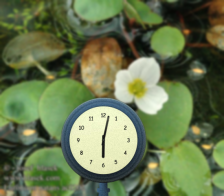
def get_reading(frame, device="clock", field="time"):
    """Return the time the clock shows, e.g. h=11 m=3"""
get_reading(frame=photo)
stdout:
h=6 m=2
